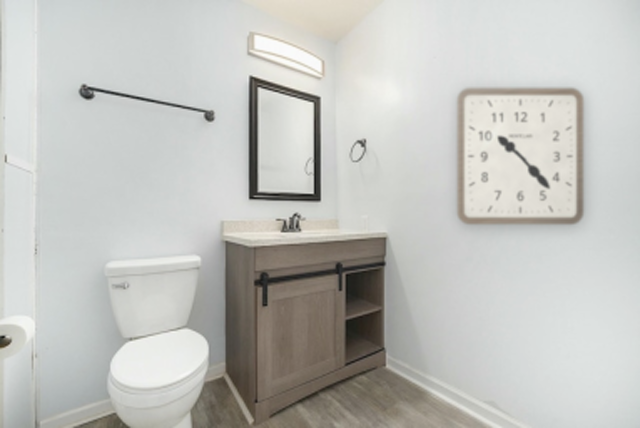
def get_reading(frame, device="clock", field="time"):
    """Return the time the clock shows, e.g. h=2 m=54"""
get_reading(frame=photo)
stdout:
h=10 m=23
